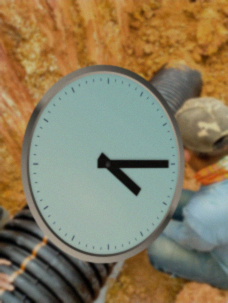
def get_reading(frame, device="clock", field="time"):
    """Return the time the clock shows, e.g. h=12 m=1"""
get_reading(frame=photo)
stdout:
h=4 m=15
